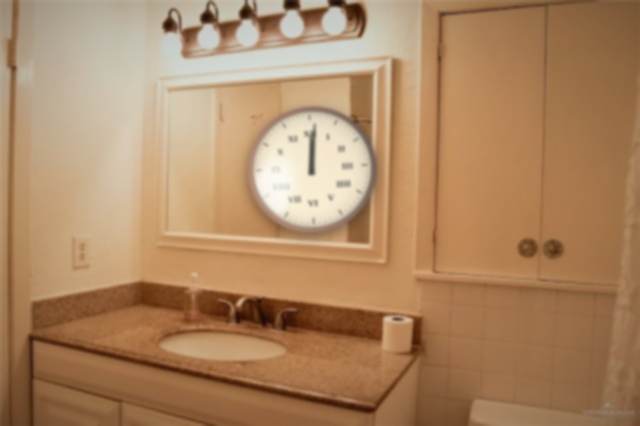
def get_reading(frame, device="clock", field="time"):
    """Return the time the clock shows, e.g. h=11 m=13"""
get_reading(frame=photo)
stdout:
h=12 m=1
